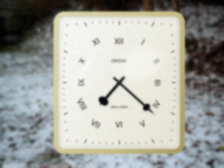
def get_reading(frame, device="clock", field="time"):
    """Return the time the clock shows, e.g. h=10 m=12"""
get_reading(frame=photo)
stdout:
h=7 m=22
